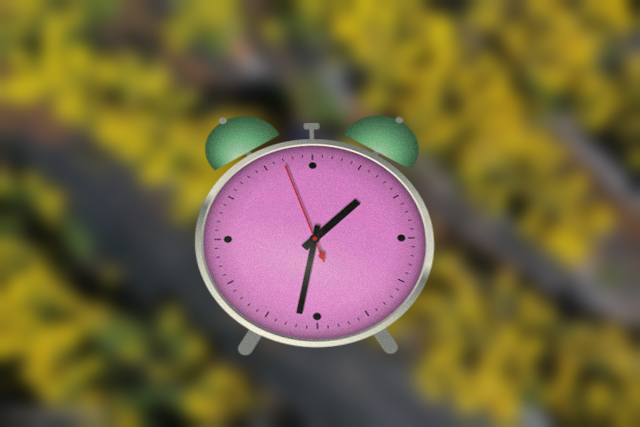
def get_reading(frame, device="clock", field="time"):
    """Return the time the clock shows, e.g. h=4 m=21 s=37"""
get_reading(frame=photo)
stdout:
h=1 m=31 s=57
